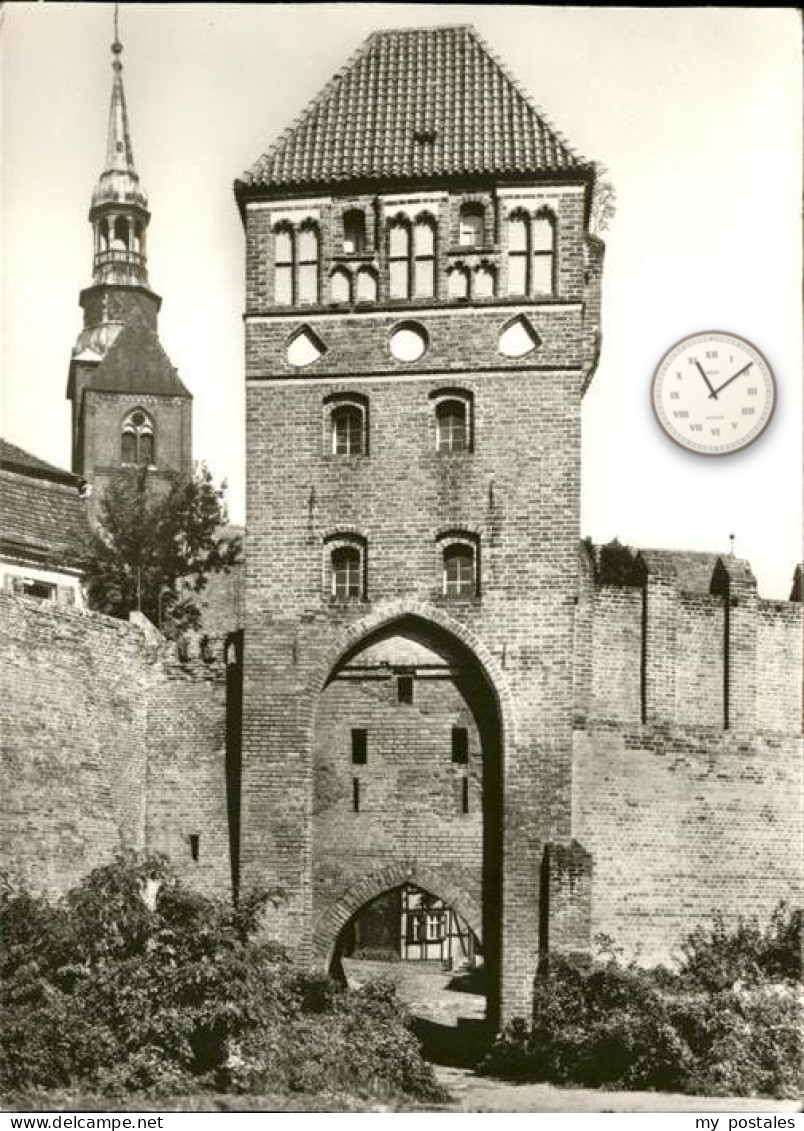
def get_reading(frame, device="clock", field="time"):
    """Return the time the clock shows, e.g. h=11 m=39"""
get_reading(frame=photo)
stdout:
h=11 m=9
